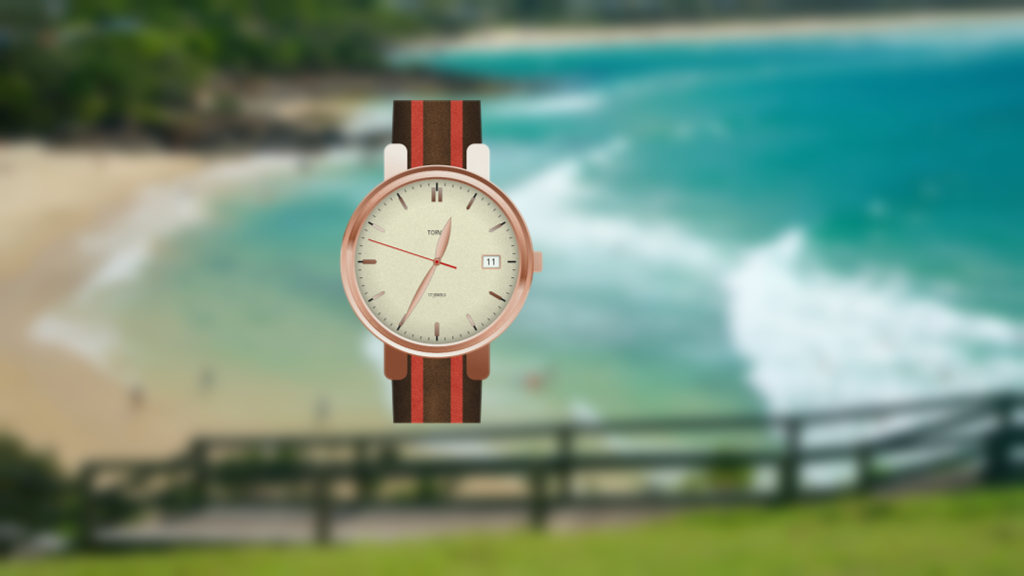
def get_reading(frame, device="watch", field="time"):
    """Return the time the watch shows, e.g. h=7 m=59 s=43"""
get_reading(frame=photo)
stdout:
h=12 m=34 s=48
